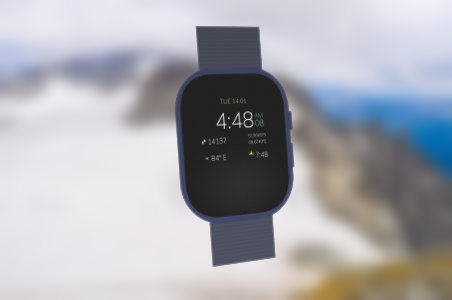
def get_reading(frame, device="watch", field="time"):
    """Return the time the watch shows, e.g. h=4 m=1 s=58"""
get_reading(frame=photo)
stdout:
h=4 m=48 s=8
